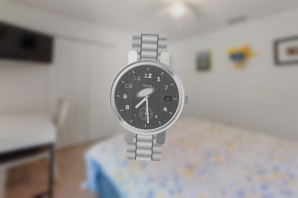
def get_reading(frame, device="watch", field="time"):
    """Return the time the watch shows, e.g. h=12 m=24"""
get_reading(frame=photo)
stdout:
h=7 m=29
